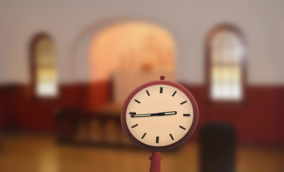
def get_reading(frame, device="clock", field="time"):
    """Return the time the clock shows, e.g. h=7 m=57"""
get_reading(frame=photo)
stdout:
h=2 m=44
